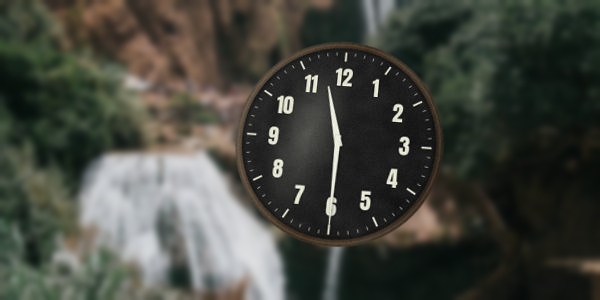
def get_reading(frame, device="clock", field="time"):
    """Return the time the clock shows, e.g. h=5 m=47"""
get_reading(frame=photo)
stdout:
h=11 m=30
